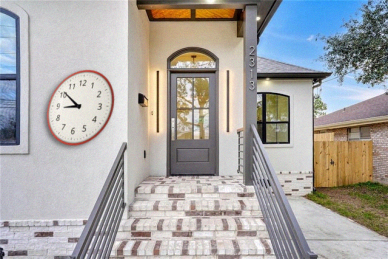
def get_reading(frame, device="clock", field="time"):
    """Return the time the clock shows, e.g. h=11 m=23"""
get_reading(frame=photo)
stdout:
h=8 m=51
